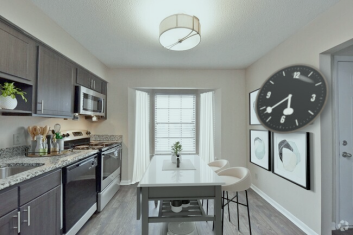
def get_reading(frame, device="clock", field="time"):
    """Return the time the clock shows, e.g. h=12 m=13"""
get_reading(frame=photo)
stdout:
h=5 m=38
